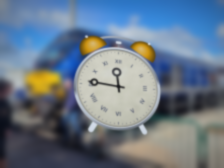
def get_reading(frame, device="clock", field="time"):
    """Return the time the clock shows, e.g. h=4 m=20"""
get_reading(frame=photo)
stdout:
h=11 m=46
